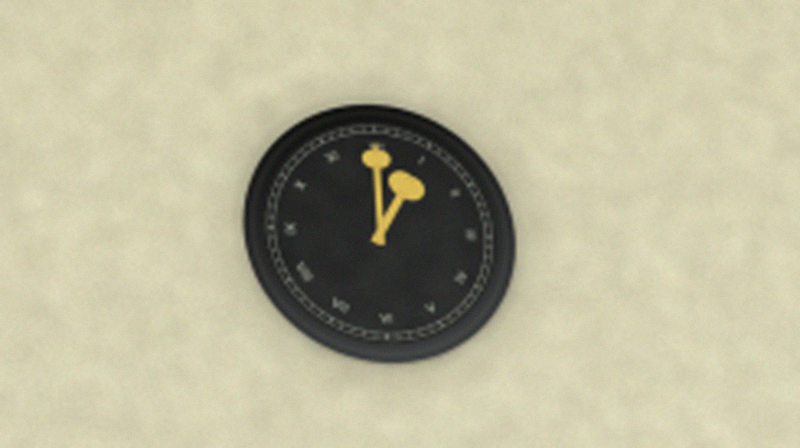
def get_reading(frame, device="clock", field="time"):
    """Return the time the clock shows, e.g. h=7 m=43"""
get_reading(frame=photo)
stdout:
h=1 m=0
